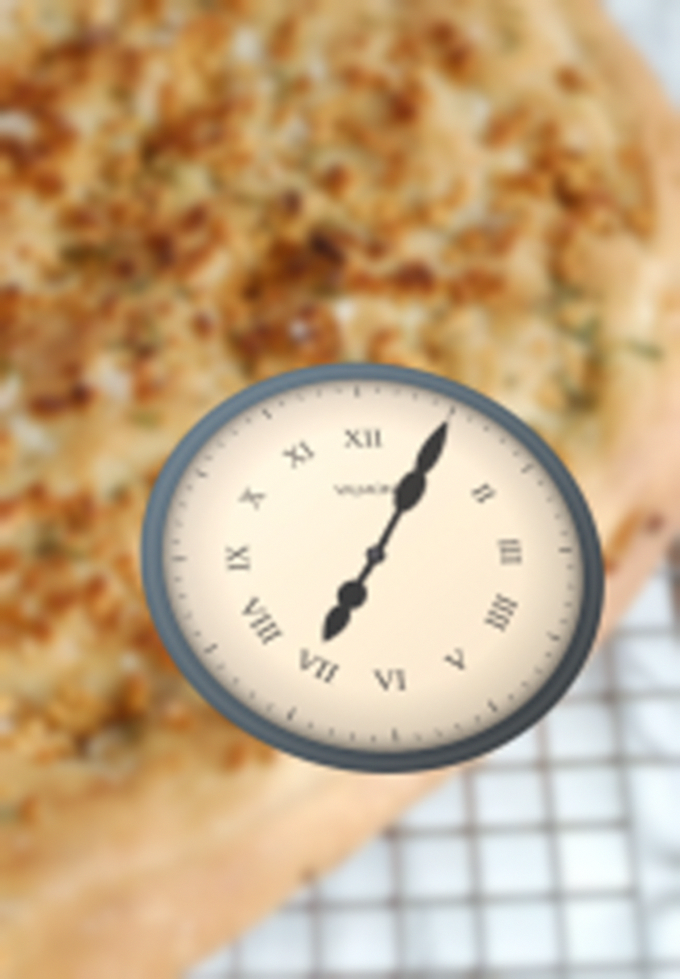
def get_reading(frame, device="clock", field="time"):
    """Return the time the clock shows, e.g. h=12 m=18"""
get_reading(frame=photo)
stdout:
h=7 m=5
